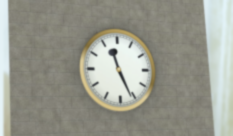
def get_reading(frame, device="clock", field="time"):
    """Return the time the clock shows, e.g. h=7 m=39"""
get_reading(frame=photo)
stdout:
h=11 m=26
